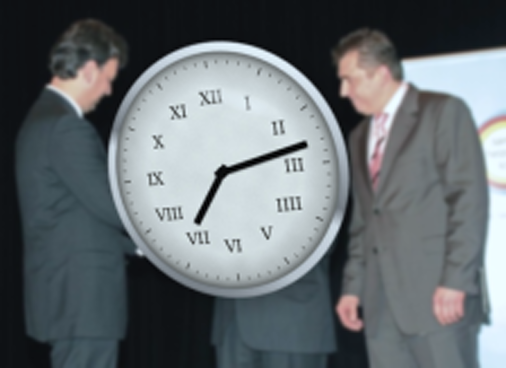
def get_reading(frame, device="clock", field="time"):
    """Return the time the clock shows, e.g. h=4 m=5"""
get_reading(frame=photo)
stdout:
h=7 m=13
